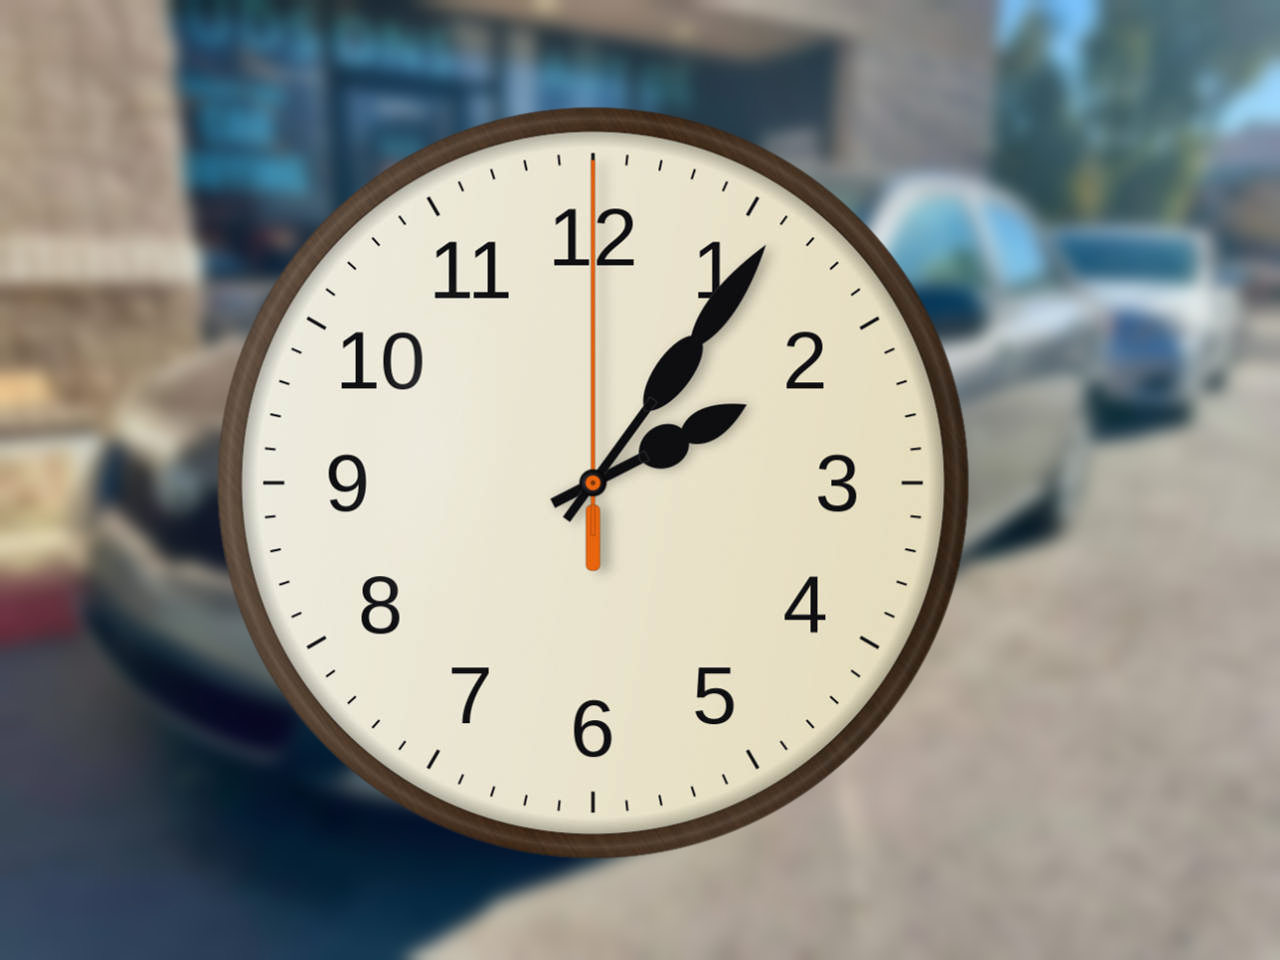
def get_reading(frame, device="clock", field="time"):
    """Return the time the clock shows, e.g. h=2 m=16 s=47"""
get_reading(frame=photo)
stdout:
h=2 m=6 s=0
